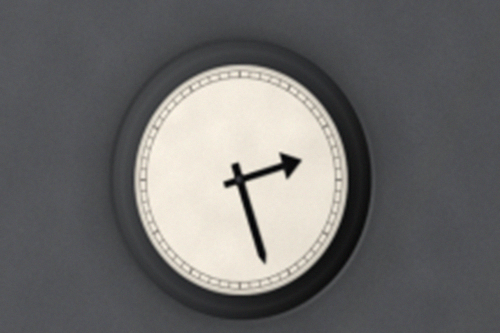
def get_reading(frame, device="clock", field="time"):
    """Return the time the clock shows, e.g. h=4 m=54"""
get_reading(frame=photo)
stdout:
h=2 m=27
